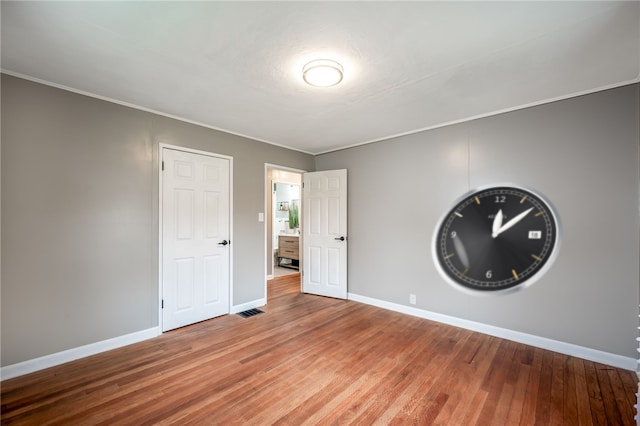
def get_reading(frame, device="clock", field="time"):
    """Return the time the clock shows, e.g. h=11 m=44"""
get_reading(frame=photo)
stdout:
h=12 m=8
